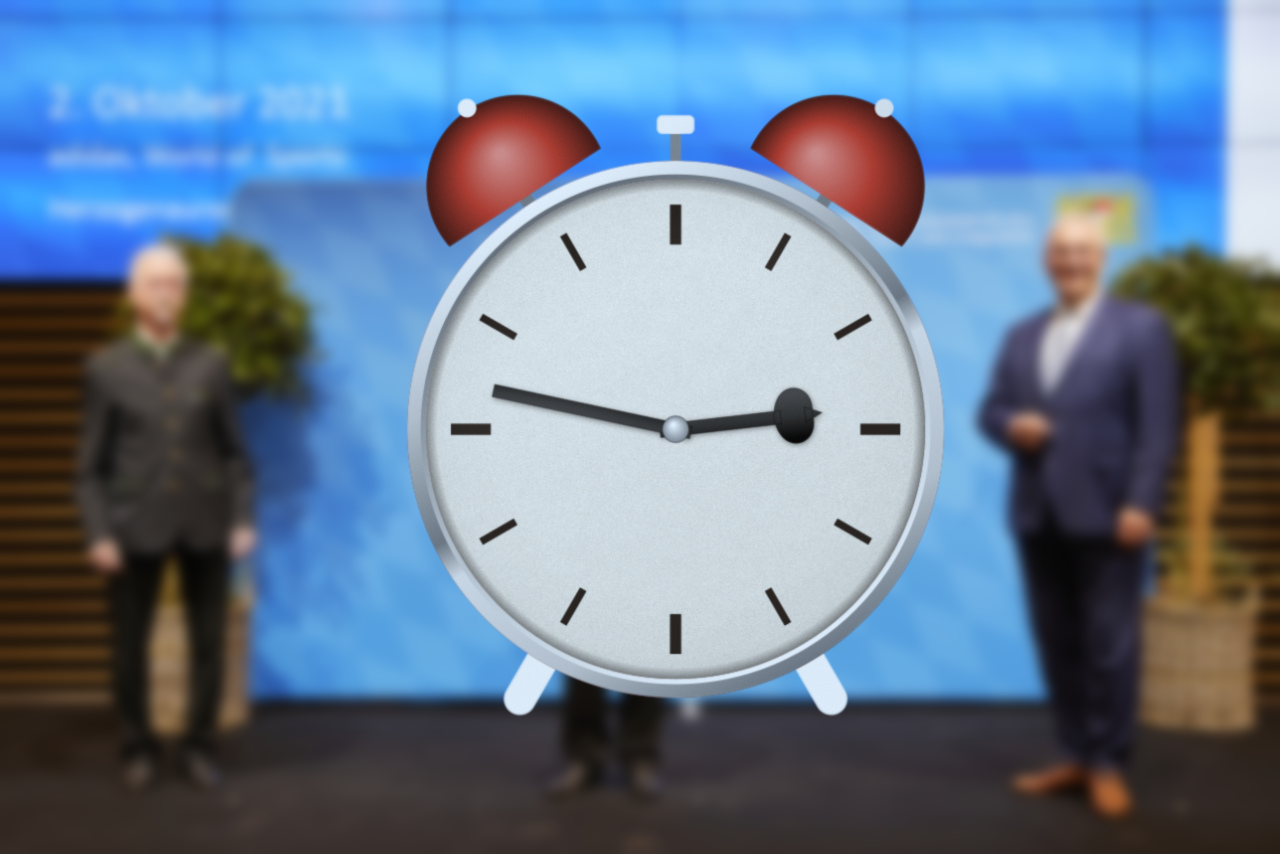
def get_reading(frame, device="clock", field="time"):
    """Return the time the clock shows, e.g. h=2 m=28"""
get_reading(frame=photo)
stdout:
h=2 m=47
